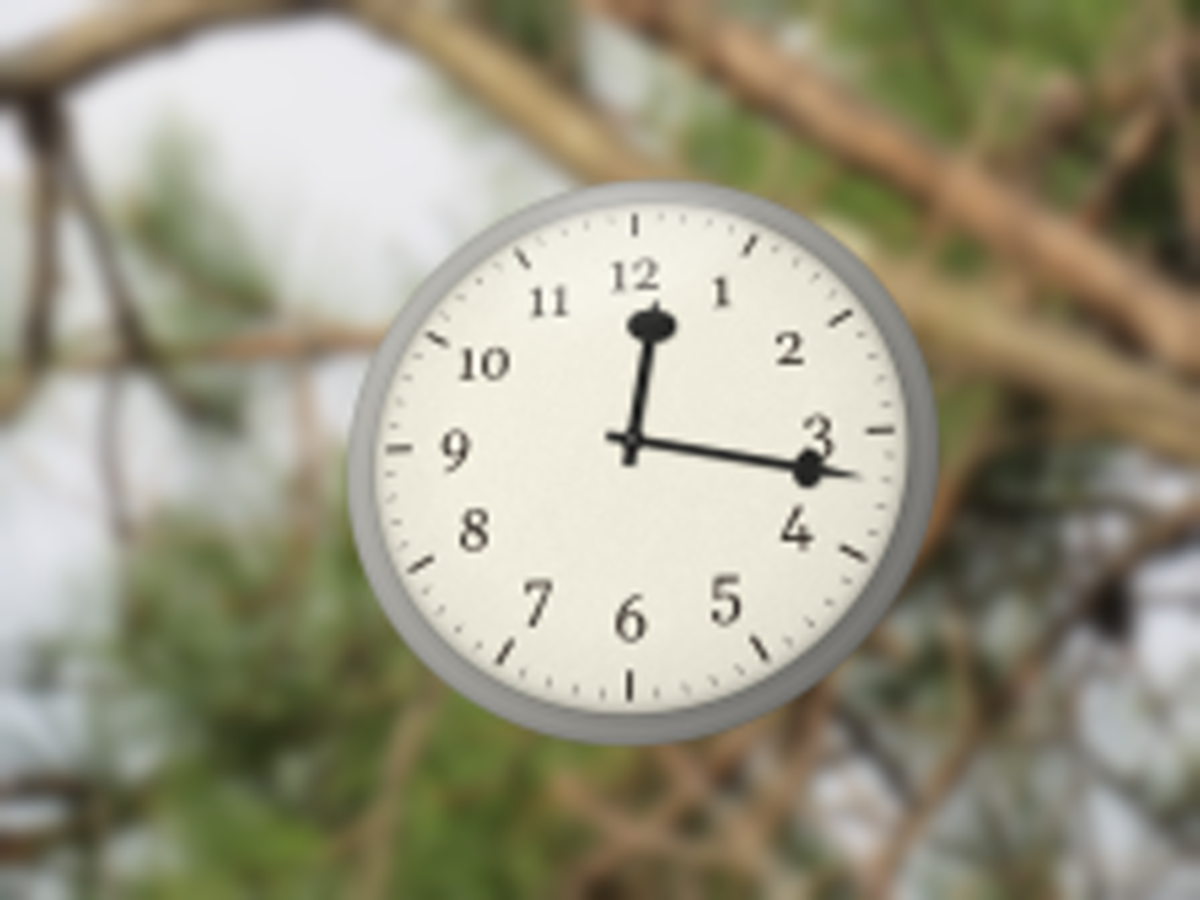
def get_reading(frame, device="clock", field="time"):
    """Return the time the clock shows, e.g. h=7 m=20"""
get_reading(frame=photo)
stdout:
h=12 m=17
